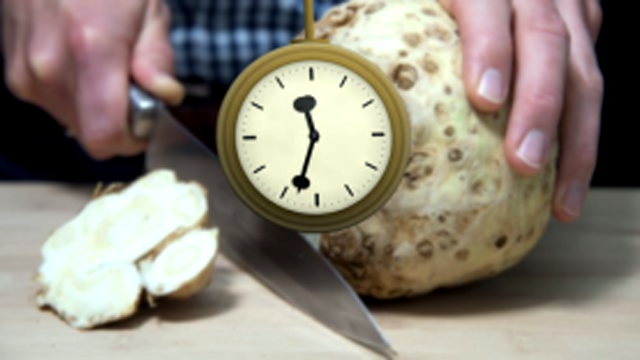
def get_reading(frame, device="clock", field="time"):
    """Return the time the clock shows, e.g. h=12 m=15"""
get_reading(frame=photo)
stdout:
h=11 m=33
